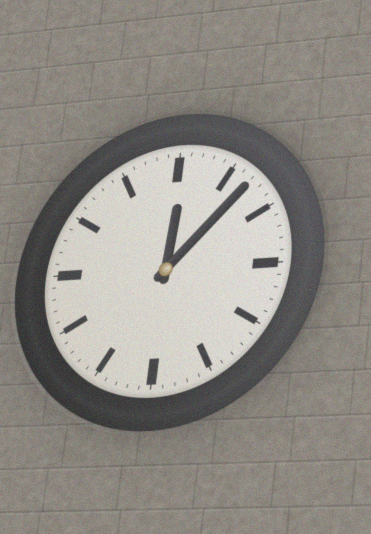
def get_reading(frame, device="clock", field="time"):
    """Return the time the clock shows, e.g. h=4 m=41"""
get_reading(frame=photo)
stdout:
h=12 m=7
